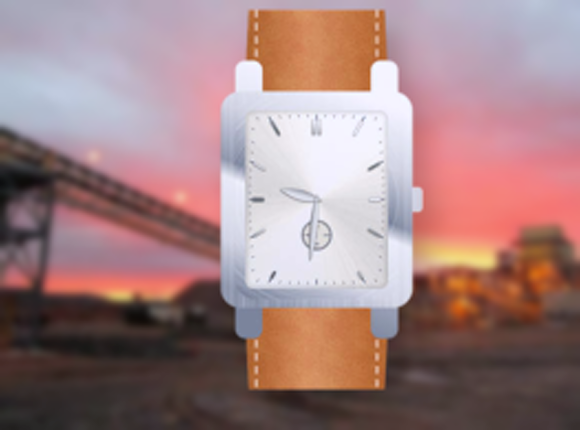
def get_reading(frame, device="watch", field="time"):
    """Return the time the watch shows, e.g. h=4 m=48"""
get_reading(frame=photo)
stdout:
h=9 m=31
